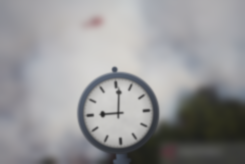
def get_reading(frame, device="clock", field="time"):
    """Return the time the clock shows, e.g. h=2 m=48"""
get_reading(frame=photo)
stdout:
h=9 m=1
